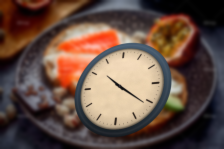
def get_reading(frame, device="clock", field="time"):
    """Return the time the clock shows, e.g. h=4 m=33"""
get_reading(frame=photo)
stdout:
h=10 m=21
